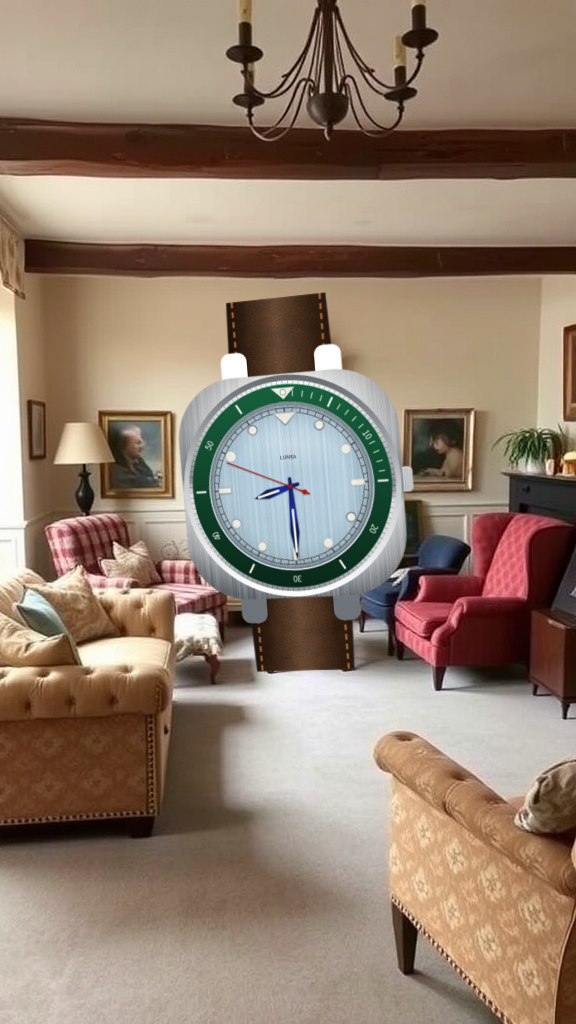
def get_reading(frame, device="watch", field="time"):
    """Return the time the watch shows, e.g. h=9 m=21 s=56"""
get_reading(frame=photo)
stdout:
h=8 m=29 s=49
